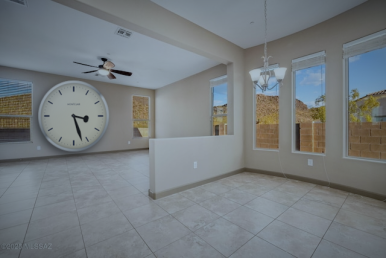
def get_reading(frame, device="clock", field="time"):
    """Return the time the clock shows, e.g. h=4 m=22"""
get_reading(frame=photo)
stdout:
h=3 m=27
